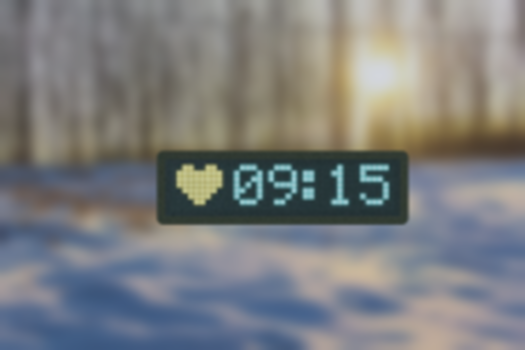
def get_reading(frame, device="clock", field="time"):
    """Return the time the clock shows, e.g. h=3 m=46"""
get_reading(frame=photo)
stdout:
h=9 m=15
